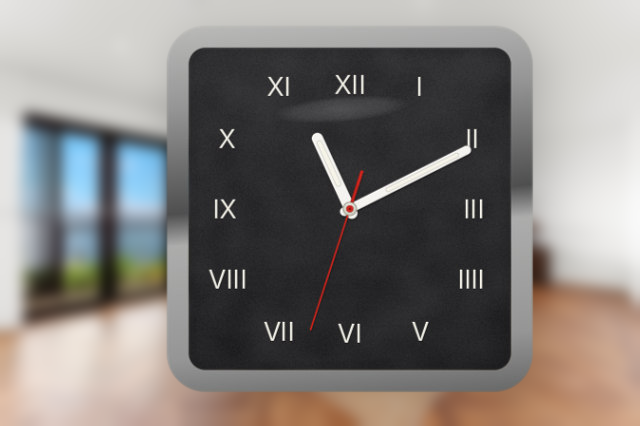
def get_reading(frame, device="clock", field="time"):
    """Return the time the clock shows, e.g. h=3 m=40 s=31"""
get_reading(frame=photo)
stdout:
h=11 m=10 s=33
